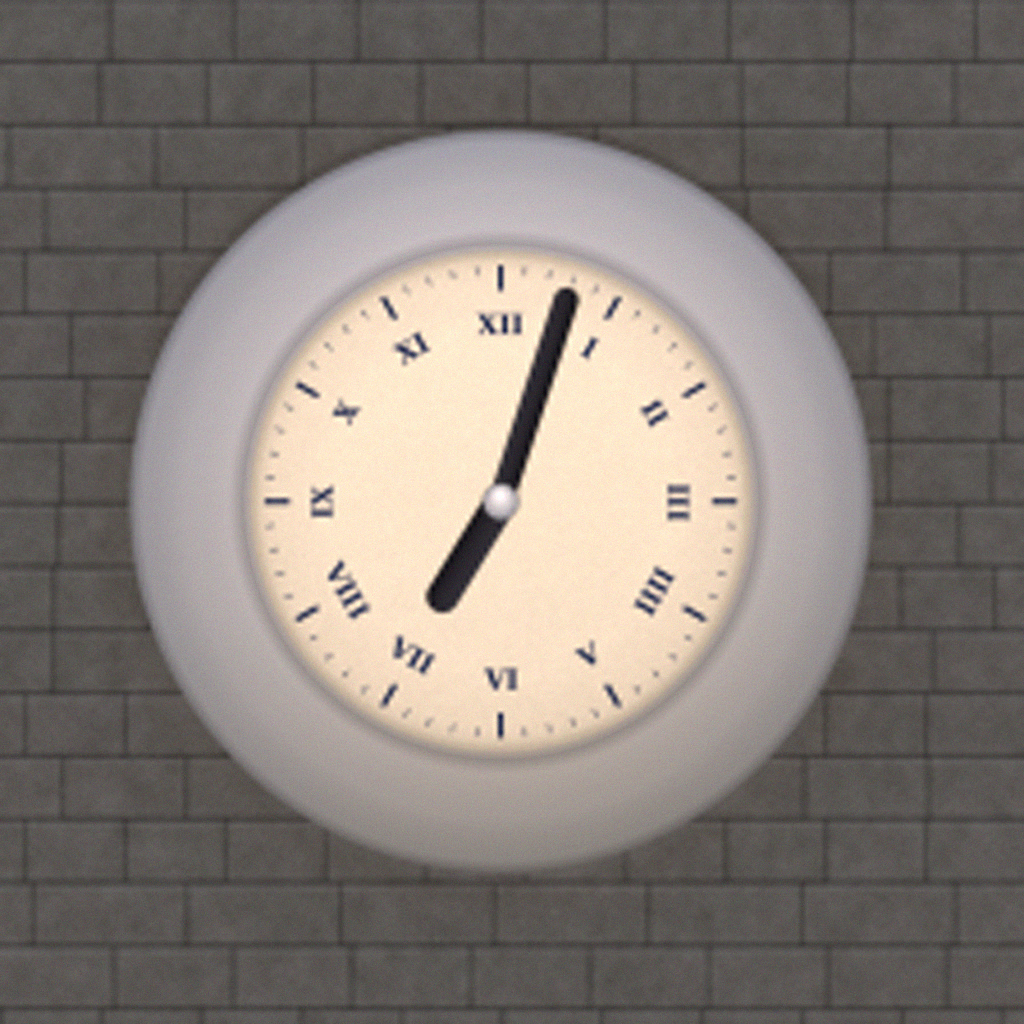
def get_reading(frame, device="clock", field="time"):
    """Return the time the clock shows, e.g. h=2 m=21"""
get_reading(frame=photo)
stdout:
h=7 m=3
